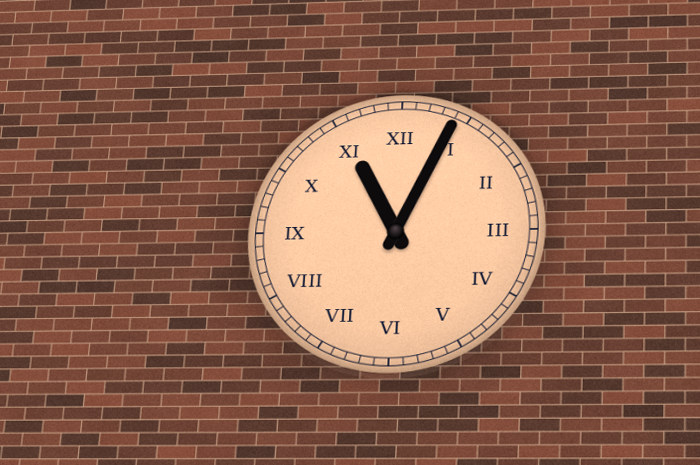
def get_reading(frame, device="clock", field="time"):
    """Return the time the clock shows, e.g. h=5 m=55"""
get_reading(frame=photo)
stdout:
h=11 m=4
